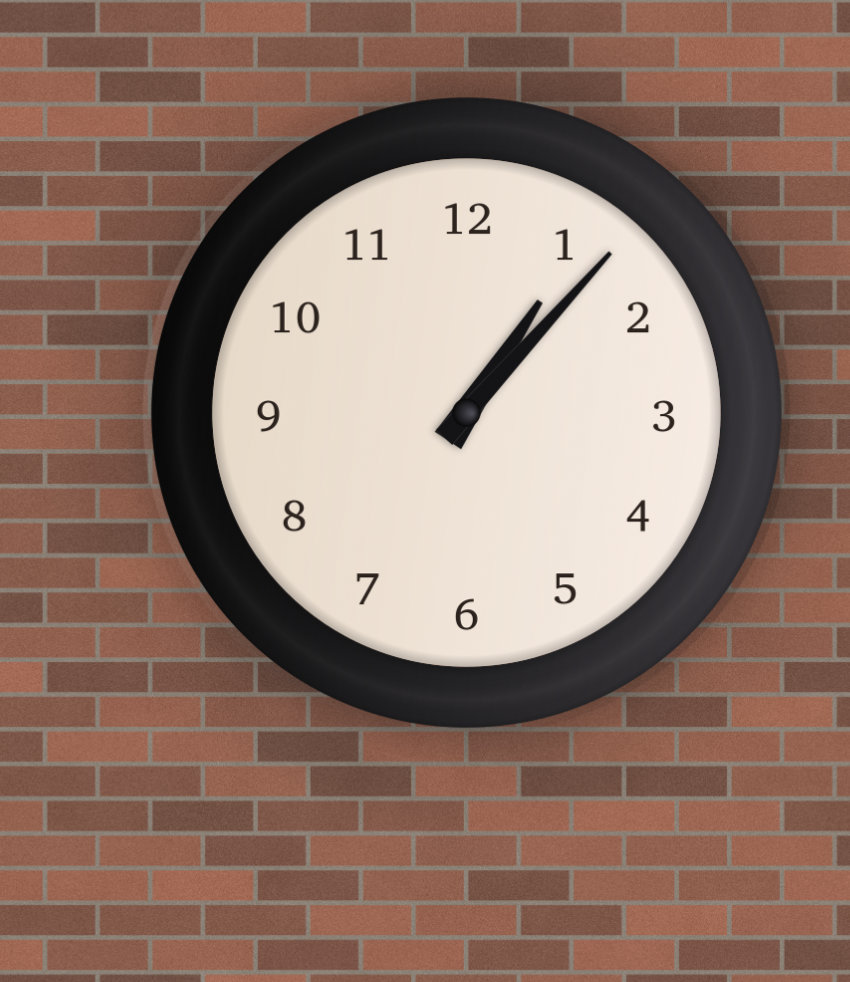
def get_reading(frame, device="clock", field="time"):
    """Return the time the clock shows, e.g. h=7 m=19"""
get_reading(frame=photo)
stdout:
h=1 m=7
